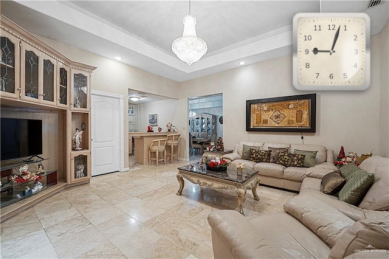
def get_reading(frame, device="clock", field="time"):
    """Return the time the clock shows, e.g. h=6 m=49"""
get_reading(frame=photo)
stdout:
h=9 m=3
